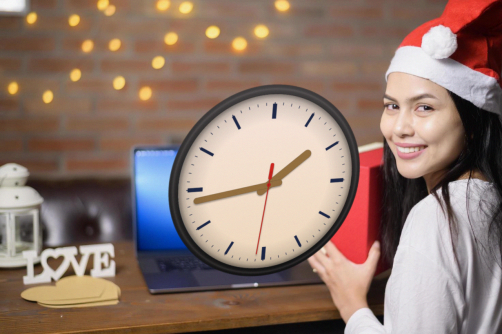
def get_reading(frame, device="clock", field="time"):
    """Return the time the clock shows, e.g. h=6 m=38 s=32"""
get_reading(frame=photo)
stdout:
h=1 m=43 s=31
